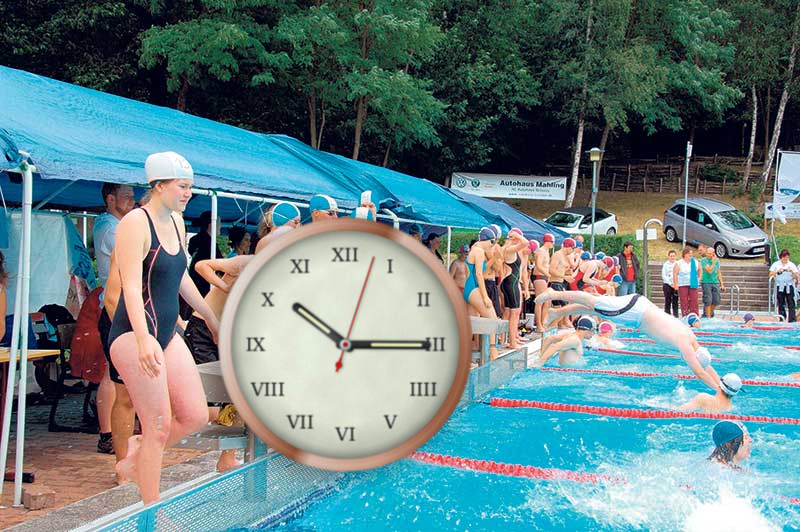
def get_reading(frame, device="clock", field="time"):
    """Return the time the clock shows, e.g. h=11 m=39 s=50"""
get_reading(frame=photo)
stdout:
h=10 m=15 s=3
